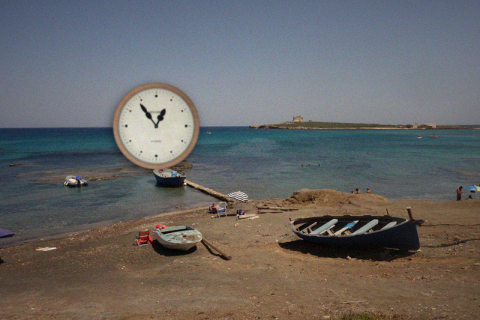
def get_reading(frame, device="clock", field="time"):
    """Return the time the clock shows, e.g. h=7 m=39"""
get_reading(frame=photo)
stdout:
h=12 m=54
